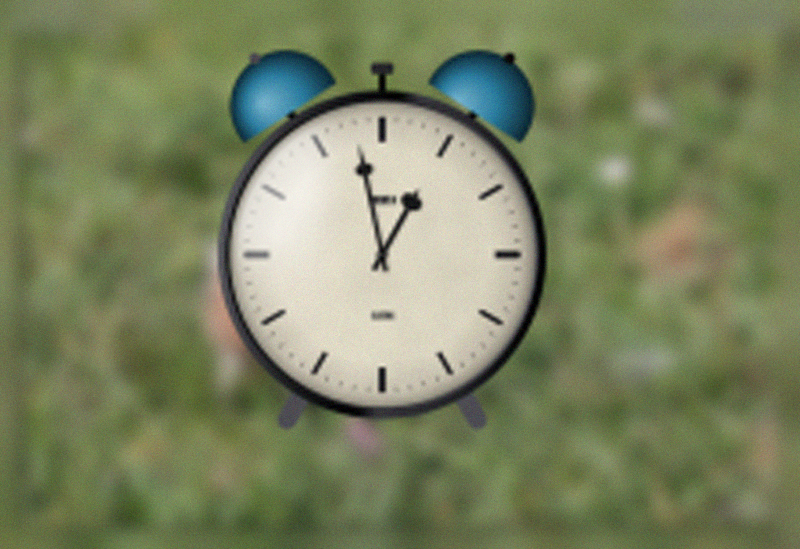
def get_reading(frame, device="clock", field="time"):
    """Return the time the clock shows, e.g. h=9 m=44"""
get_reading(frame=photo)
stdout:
h=12 m=58
